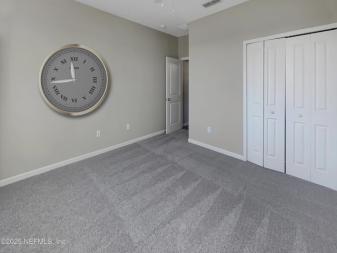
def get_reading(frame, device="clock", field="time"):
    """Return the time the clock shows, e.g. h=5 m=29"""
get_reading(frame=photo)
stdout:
h=11 m=44
